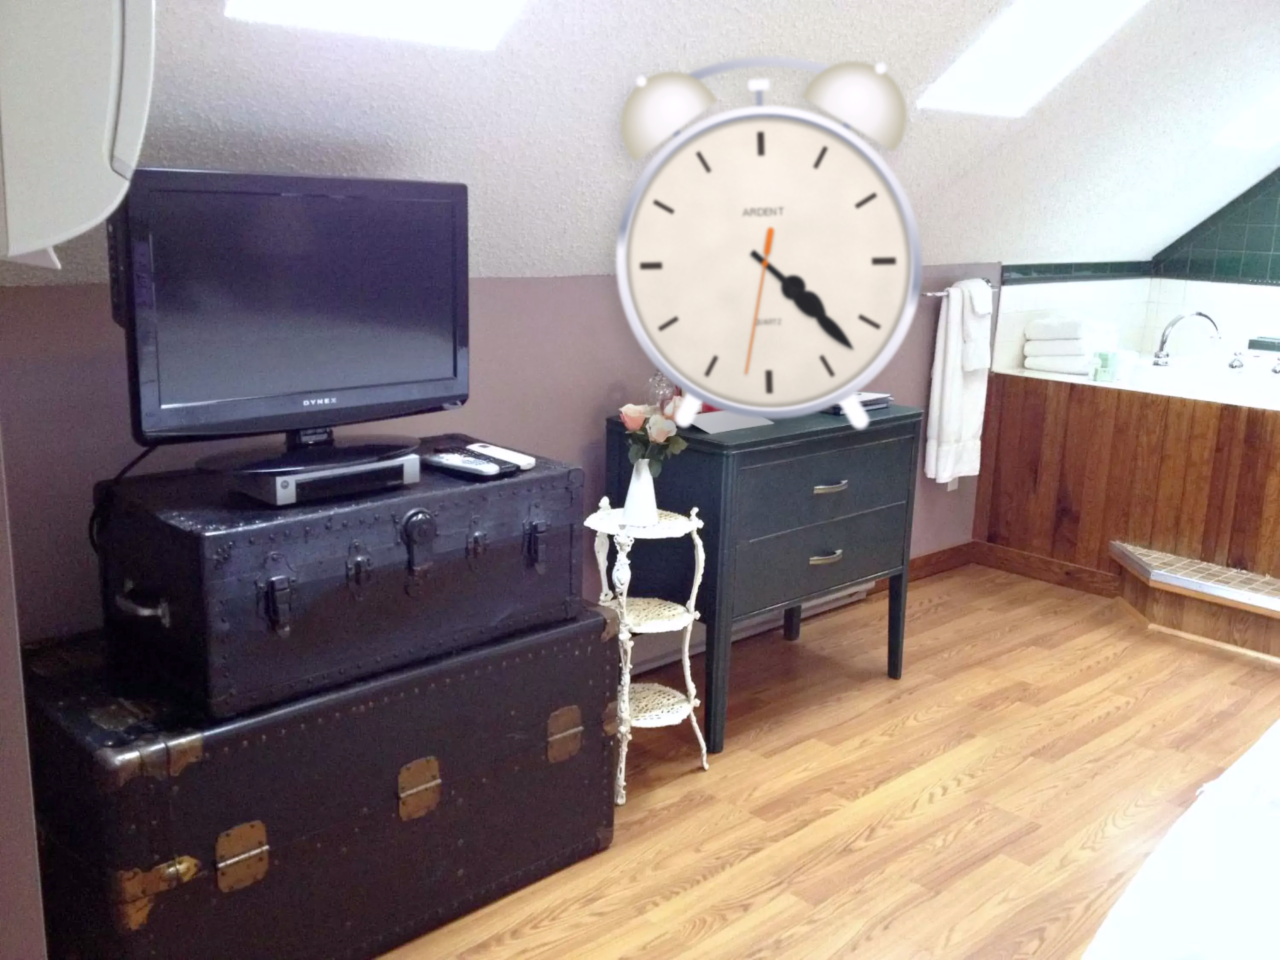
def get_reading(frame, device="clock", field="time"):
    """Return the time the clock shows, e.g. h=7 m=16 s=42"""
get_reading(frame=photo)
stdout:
h=4 m=22 s=32
